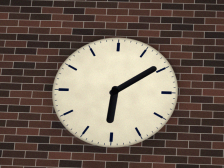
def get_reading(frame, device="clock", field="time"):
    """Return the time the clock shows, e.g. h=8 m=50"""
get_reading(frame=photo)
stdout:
h=6 m=9
